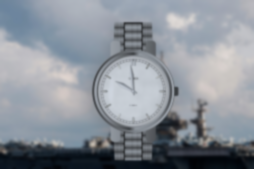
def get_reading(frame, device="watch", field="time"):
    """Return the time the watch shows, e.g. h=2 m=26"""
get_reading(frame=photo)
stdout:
h=9 m=59
